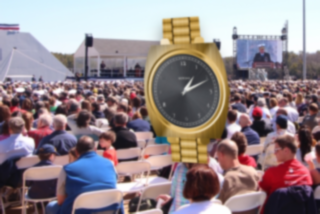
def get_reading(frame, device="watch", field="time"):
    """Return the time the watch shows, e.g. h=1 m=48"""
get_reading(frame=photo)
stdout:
h=1 m=11
